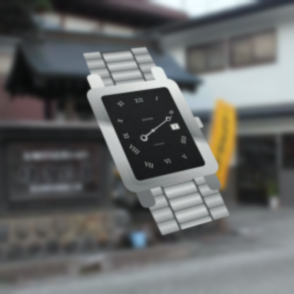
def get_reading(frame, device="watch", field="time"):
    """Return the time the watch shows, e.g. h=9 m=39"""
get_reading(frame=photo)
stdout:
h=8 m=11
